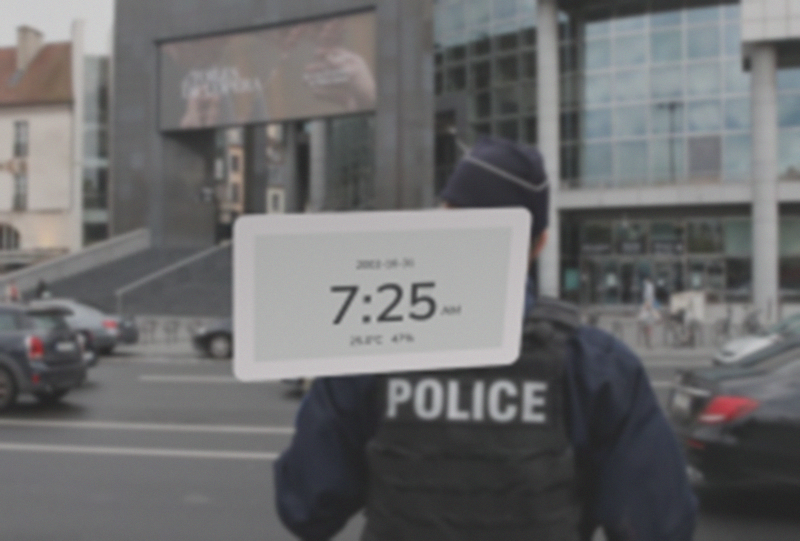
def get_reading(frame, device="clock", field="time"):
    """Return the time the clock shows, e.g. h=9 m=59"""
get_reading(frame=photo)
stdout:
h=7 m=25
